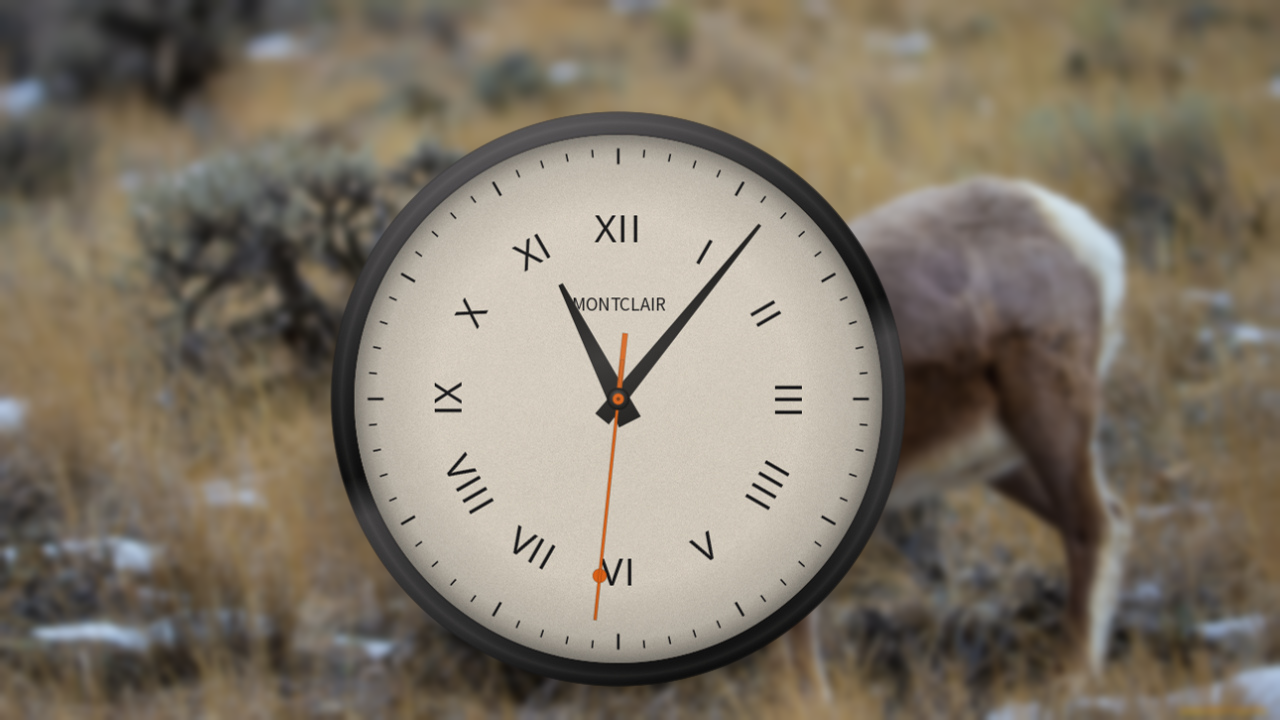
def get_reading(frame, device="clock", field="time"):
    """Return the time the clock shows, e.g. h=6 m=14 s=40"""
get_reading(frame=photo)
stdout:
h=11 m=6 s=31
